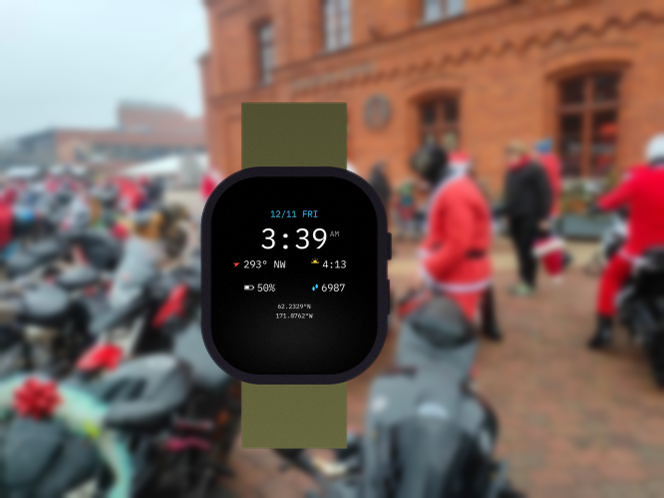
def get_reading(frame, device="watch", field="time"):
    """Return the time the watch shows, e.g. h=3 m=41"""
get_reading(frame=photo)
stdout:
h=3 m=39
